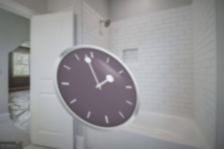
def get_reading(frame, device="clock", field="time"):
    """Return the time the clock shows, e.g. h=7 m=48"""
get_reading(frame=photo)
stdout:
h=1 m=58
